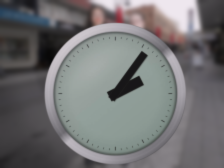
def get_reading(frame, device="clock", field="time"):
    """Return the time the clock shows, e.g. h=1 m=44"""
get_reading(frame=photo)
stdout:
h=2 m=6
